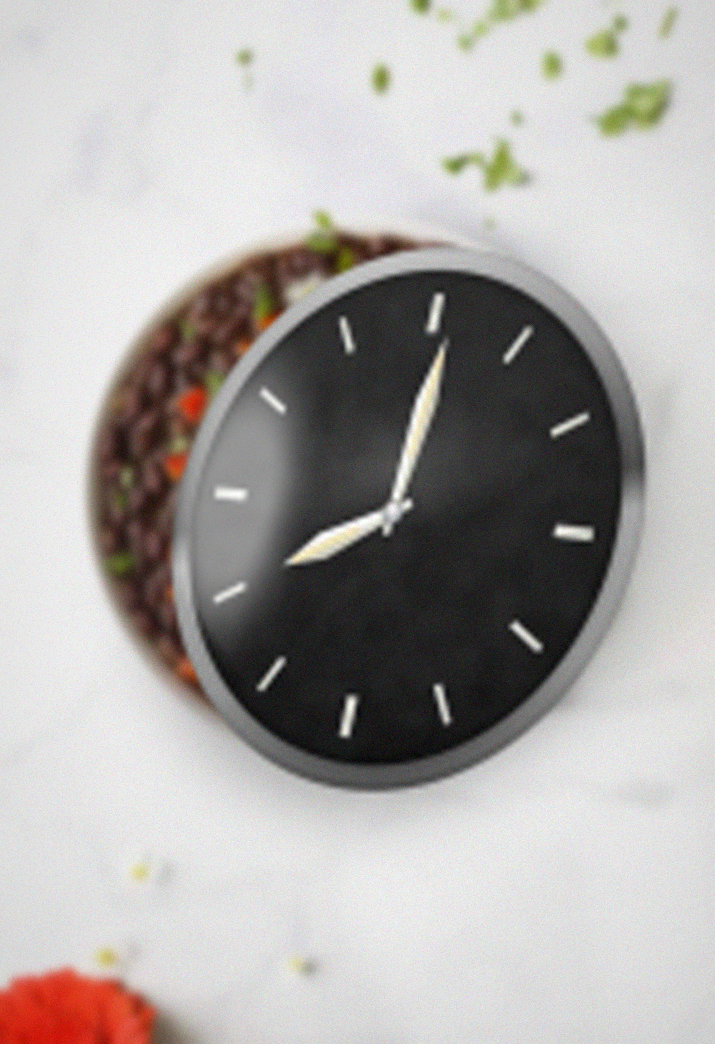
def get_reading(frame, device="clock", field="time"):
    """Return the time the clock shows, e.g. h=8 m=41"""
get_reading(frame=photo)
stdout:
h=8 m=1
